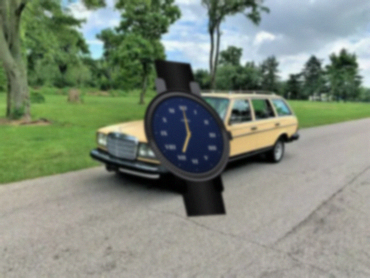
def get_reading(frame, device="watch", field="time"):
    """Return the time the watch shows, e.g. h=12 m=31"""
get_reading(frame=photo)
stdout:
h=7 m=0
